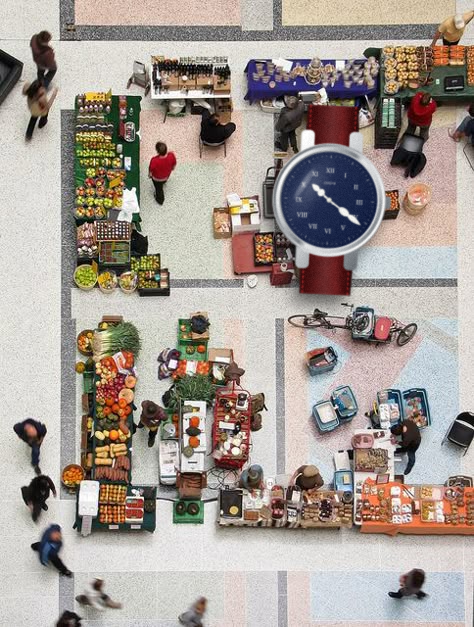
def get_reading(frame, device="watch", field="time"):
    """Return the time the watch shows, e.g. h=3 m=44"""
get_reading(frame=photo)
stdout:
h=10 m=21
